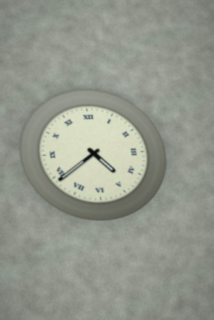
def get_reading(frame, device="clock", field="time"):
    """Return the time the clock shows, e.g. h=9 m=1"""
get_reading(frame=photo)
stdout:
h=4 m=39
